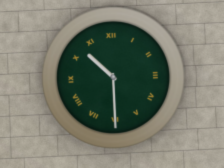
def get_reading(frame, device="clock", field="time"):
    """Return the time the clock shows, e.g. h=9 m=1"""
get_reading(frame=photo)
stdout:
h=10 m=30
